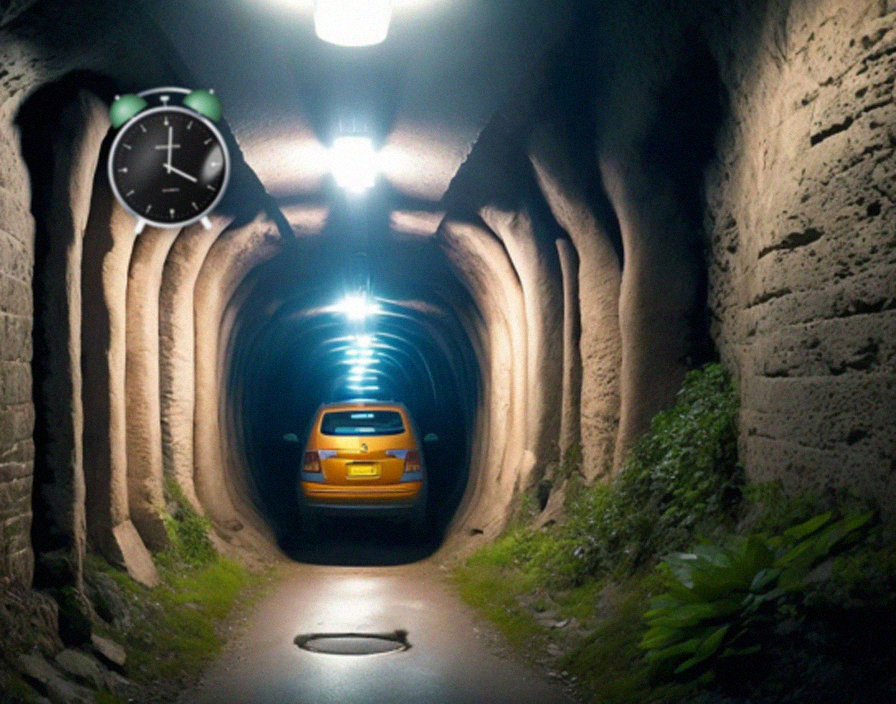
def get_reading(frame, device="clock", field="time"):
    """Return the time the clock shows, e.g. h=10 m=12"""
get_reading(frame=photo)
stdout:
h=4 m=1
